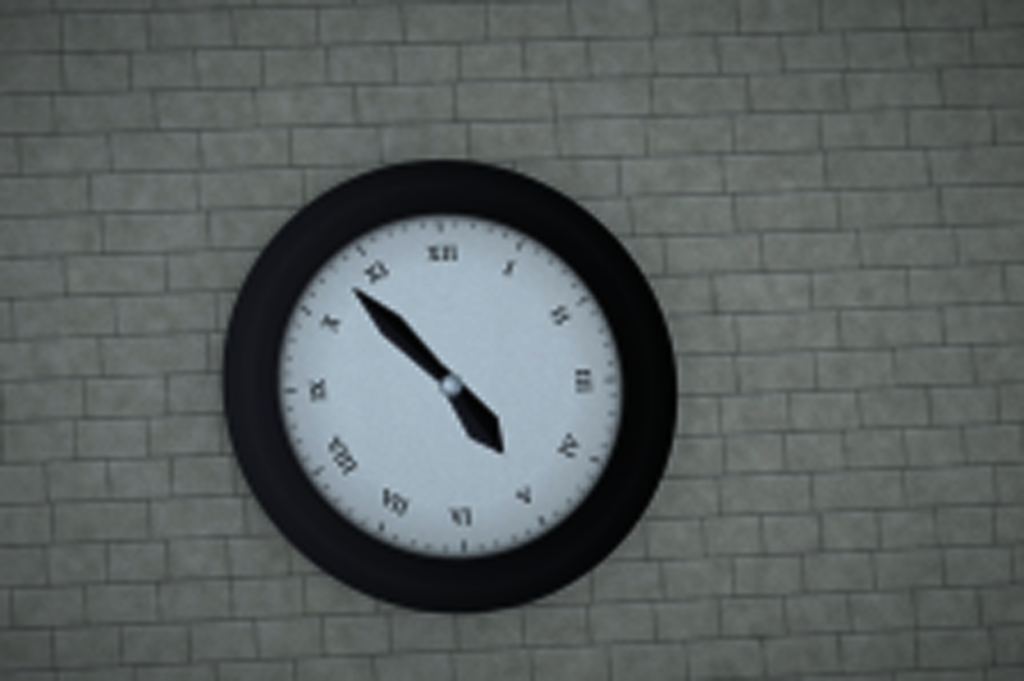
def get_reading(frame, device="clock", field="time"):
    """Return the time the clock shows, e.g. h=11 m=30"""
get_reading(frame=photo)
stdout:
h=4 m=53
